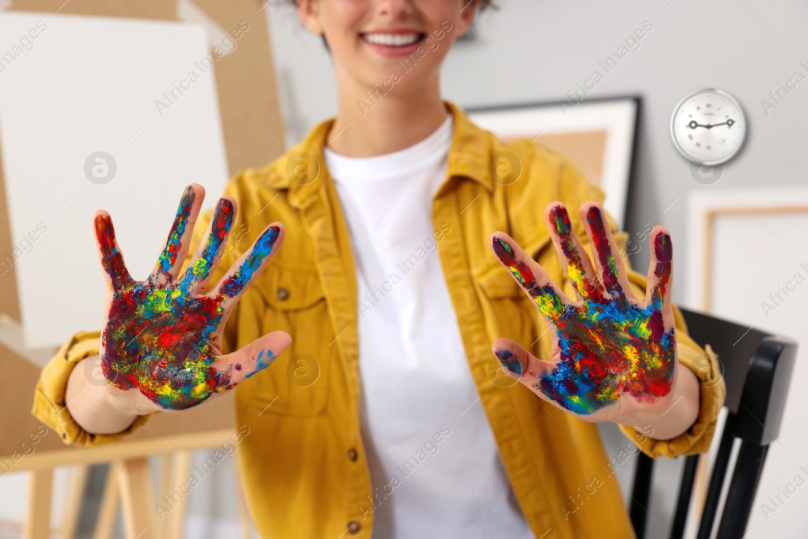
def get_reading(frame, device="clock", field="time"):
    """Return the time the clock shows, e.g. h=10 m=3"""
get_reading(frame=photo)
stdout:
h=9 m=13
